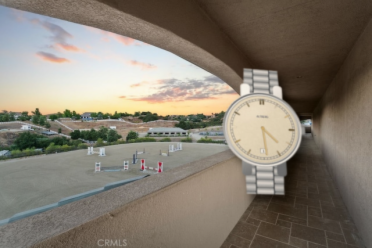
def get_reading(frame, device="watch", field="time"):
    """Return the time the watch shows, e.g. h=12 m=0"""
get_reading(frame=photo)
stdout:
h=4 m=29
